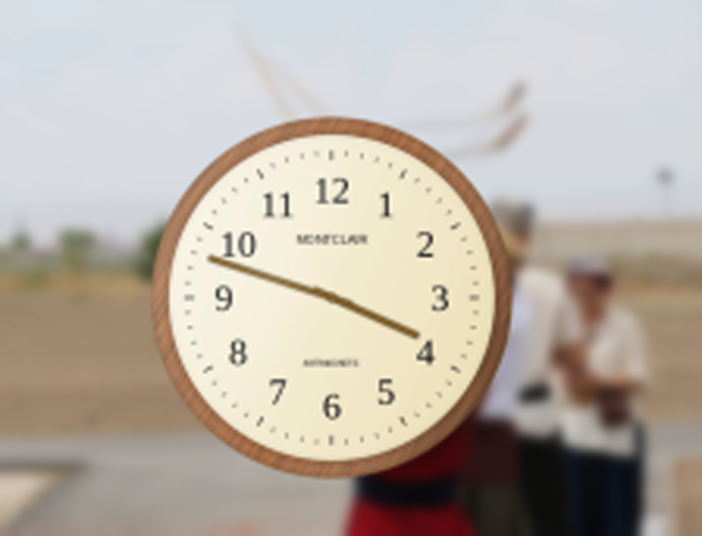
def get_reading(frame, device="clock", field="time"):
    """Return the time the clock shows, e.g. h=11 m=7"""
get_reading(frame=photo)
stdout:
h=3 m=48
